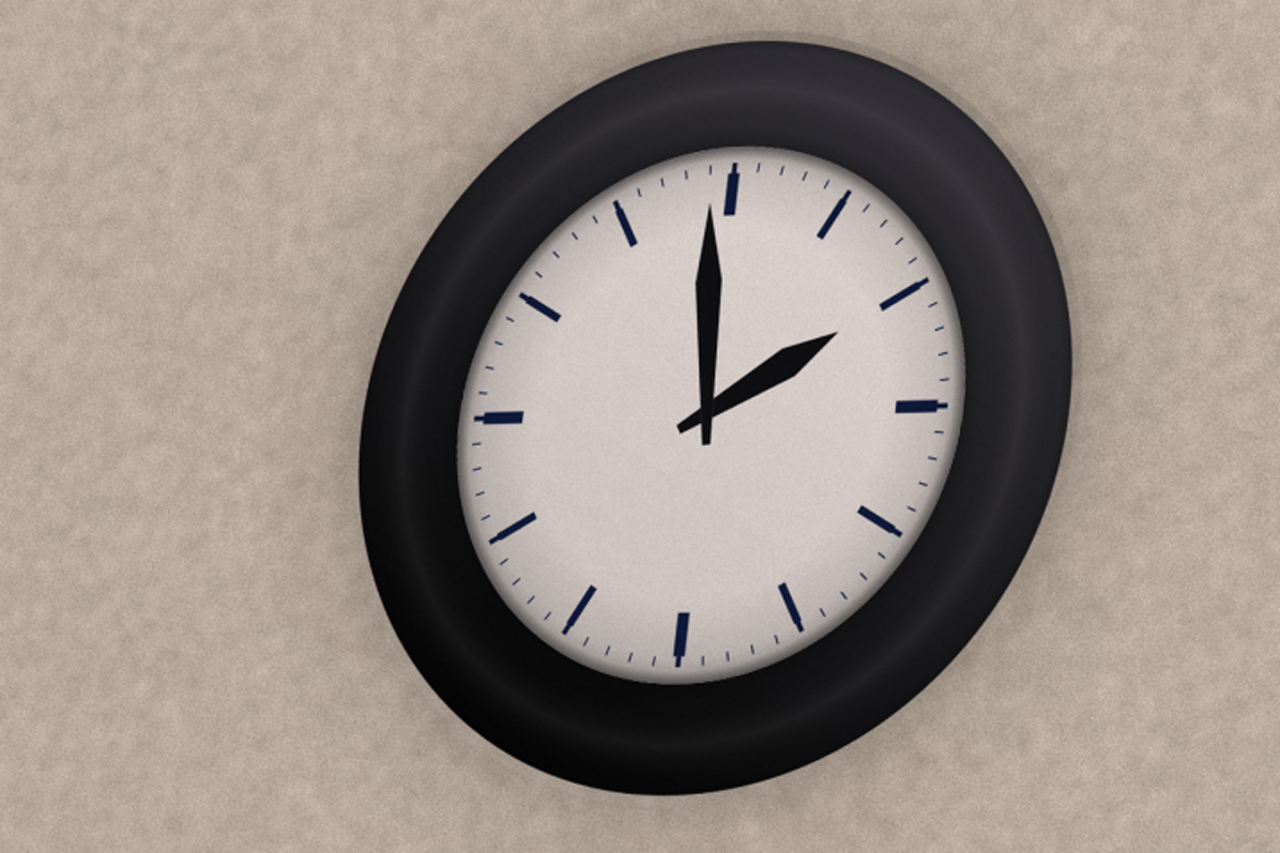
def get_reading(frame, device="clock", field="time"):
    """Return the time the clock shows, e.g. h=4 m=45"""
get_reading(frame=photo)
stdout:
h=1 m=59
